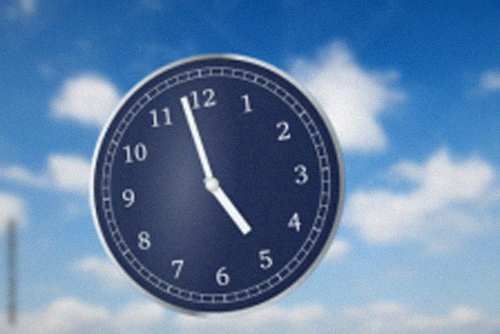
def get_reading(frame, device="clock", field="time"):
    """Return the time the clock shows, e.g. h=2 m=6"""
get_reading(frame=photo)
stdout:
h=4 m=58
